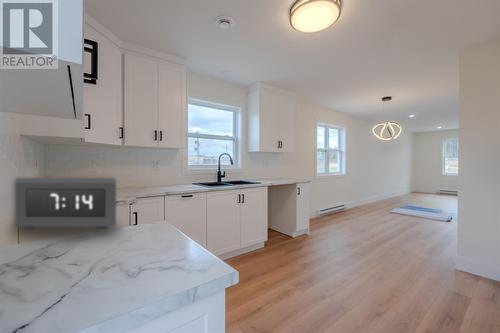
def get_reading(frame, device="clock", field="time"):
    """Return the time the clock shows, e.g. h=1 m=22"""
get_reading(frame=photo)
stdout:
h=7 m=14
